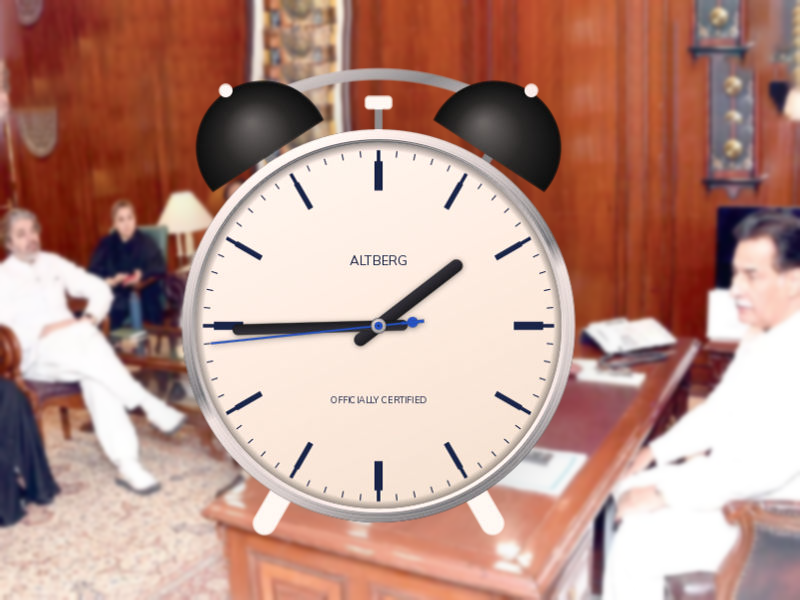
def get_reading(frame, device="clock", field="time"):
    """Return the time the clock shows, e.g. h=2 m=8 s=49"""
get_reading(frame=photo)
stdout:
h=1 m=44 s=44
